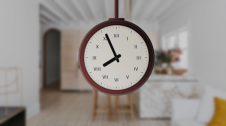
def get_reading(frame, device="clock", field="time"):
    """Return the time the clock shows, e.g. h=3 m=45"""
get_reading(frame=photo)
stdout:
h=7 m=56
